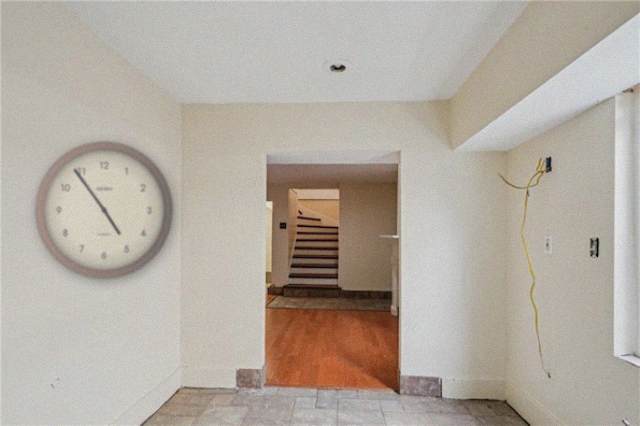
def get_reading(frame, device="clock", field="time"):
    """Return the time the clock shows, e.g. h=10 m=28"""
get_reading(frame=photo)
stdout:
h=4 m=54
